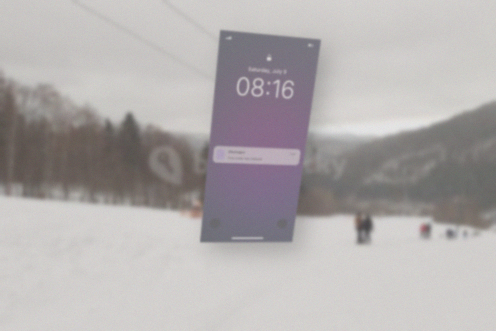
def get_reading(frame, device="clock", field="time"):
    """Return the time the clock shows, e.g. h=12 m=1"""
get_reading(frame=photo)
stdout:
h=8 m=16
